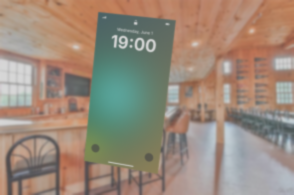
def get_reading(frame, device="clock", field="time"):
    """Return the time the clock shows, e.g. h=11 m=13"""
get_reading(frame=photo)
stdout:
h=19 m=0
